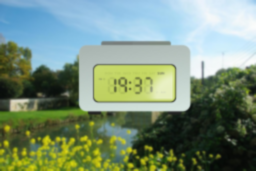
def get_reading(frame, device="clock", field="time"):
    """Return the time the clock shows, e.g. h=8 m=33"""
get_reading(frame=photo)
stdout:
h=19 m=37
